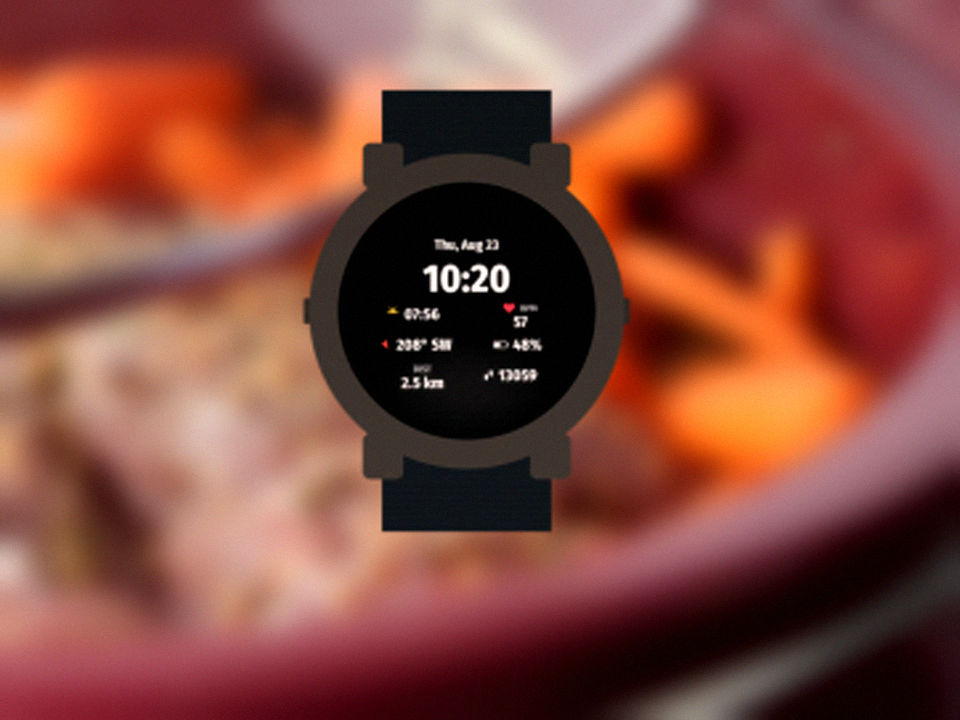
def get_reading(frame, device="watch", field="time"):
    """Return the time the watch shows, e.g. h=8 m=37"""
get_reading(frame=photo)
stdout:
h=10 m=20
